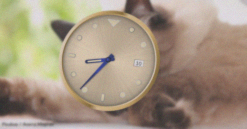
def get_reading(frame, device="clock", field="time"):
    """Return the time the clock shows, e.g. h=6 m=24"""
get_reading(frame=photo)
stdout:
h=8 m=36
